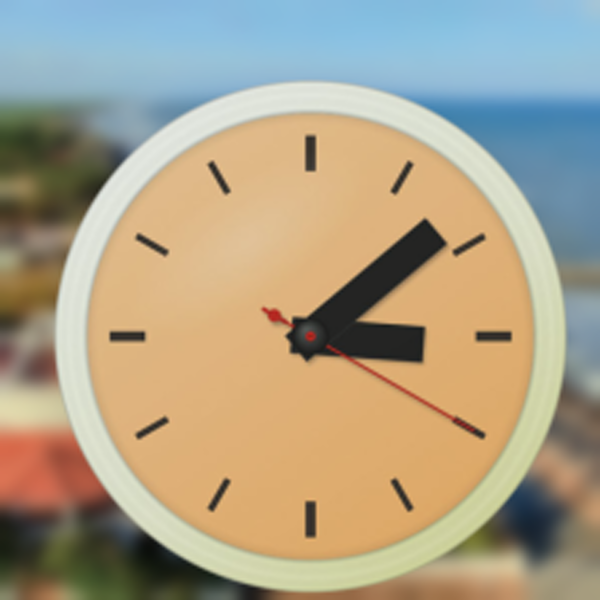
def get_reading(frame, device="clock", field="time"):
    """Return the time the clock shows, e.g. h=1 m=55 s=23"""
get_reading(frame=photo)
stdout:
h=3 m=8 s=20
